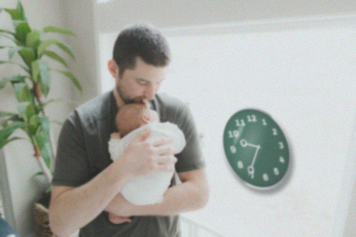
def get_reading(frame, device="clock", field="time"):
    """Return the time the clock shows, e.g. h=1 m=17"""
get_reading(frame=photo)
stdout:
h=9 m=36
